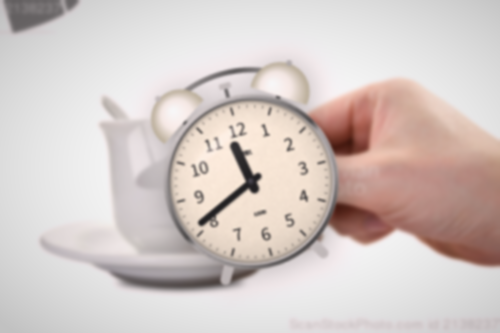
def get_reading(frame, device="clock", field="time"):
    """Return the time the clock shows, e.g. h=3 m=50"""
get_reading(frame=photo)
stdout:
h=11 m=41
